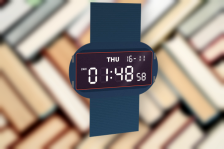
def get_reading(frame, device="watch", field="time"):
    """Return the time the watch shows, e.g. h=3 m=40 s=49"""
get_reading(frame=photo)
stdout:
h=1 m=48 s=58
